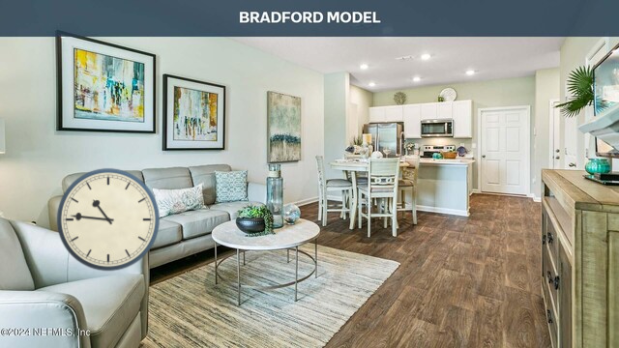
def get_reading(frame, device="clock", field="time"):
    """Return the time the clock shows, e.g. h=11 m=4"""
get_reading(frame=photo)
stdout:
h=10 m=46
